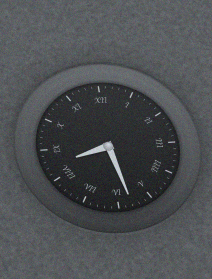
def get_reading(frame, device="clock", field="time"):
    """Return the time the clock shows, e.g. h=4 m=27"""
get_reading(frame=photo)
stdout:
h=8 m=28
